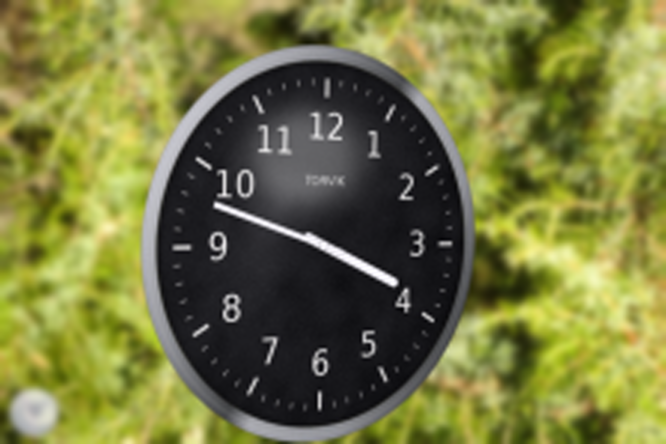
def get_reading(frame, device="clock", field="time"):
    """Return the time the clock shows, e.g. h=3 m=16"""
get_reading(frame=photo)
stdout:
h=3 m=48
